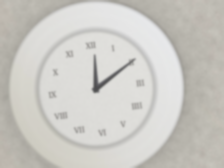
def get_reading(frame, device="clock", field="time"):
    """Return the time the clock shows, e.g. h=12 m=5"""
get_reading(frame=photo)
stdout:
h=12 m=10
